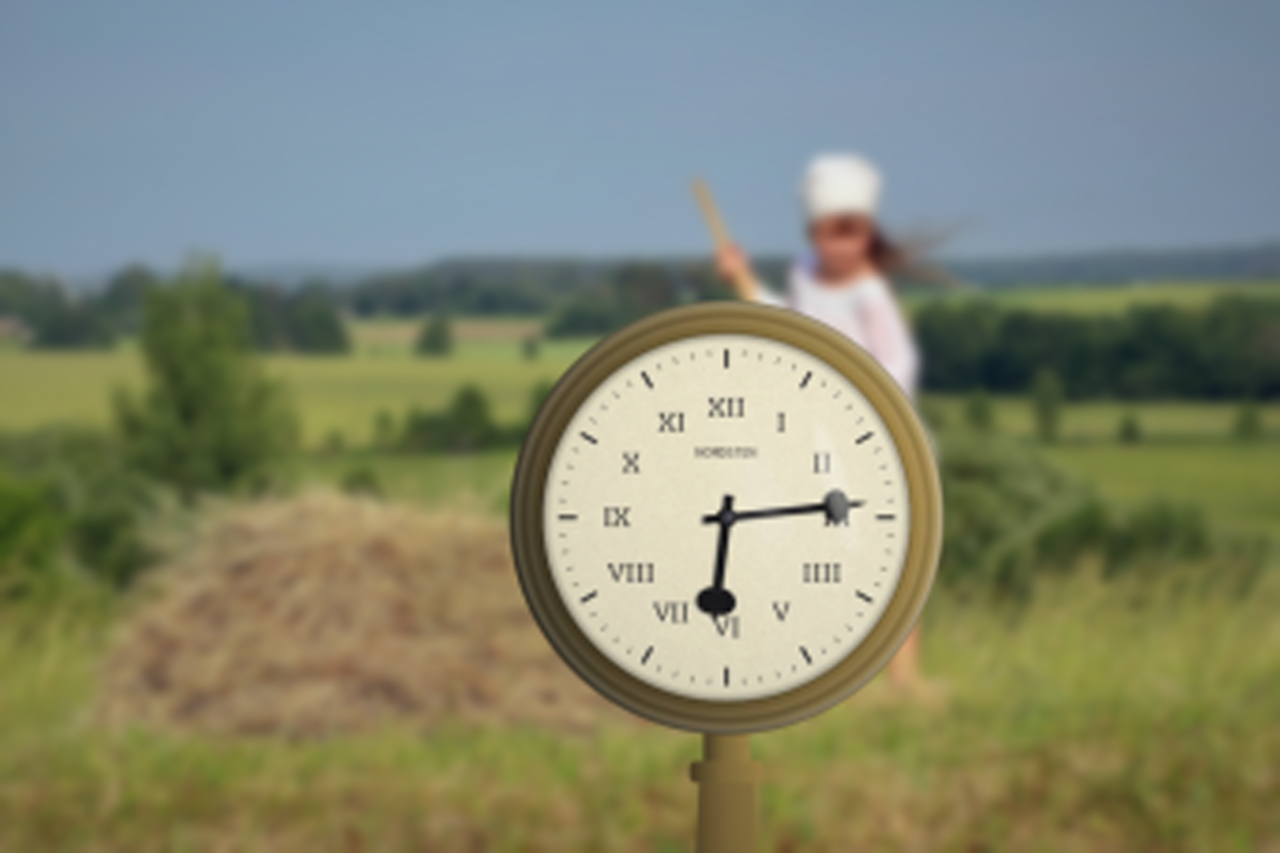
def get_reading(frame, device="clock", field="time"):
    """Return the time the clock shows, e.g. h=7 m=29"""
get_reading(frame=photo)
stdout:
h=6 m=14
